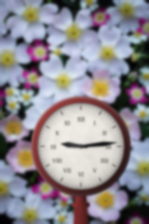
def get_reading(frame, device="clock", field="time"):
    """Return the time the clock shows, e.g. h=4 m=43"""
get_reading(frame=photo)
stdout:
h=9 m=14
